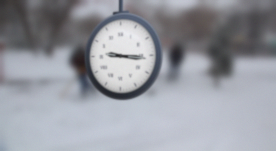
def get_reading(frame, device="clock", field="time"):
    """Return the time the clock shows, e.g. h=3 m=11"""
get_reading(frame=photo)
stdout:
h=9 m=16
